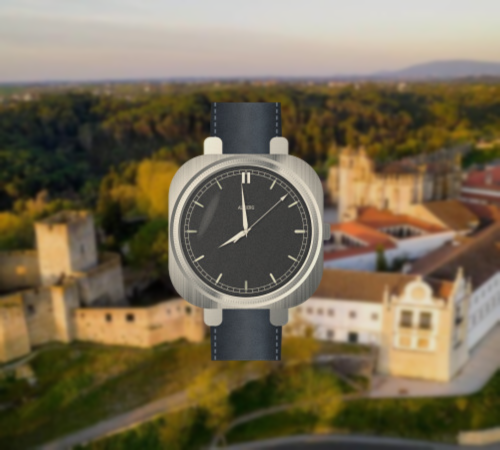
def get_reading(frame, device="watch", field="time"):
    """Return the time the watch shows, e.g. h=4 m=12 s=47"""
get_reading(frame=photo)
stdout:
h=7 m=59 s=8
